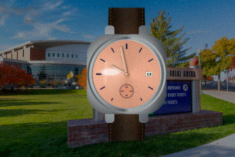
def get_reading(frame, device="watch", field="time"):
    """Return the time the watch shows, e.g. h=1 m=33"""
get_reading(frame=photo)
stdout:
h=9 m=58
